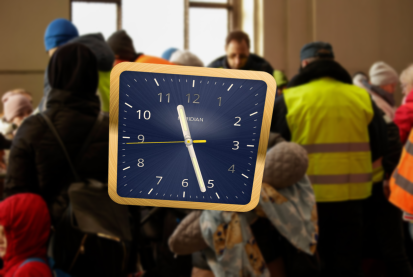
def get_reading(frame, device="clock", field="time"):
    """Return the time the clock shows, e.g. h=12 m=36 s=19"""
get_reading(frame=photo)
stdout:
h=11 m=26 s=44
